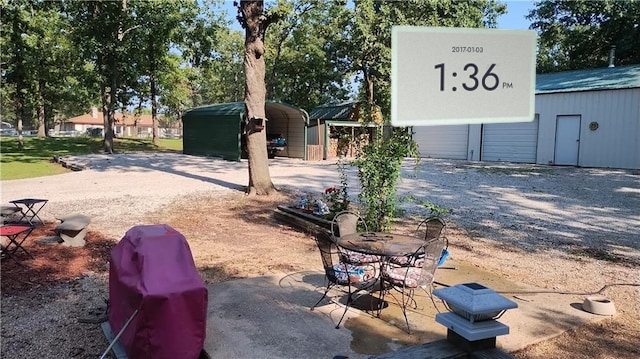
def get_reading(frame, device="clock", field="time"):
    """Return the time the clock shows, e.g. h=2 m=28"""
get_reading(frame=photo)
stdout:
h=1 m=36
